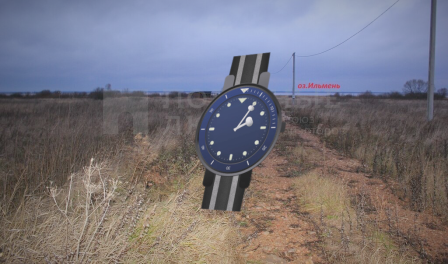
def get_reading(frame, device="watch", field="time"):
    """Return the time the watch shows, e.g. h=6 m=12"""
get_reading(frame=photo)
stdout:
h=2 m=5
